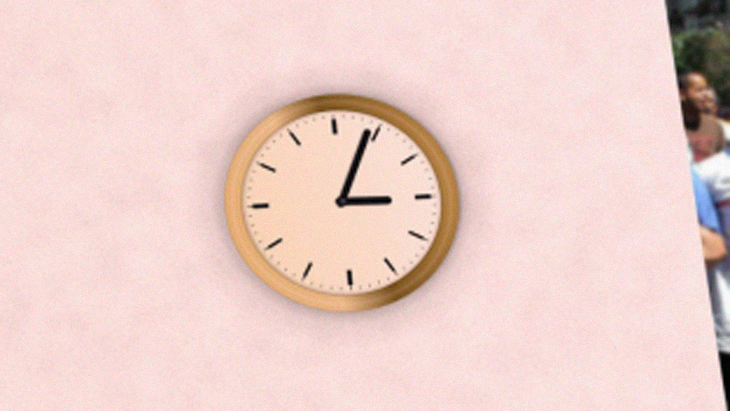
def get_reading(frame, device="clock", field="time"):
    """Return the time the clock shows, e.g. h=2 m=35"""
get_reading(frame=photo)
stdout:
h=3 m=4
